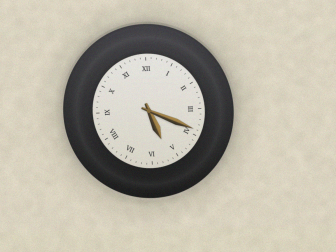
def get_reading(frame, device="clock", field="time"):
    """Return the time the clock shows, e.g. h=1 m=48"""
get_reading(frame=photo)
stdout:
h=5 m=19
